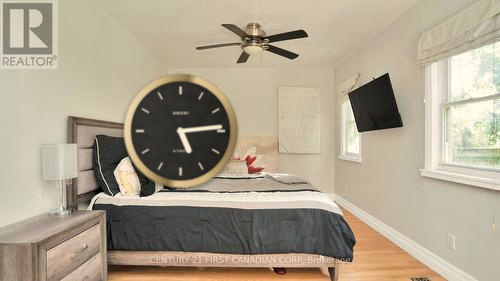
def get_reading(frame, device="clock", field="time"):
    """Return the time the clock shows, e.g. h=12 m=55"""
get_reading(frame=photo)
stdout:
h=5 m=14
